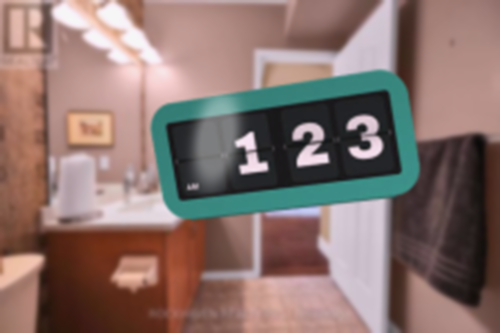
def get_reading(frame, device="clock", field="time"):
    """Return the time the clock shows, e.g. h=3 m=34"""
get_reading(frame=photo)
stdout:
h=1 m=23
